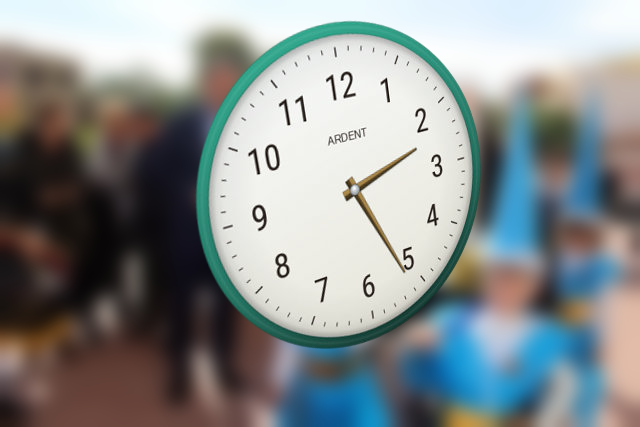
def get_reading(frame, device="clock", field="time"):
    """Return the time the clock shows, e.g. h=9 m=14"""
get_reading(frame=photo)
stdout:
h=2 m=26
